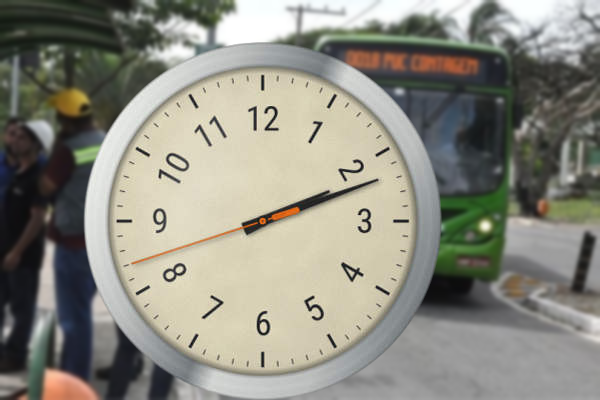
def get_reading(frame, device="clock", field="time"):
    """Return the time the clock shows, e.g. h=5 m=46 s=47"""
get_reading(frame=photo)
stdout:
h=2 m=11 s=42
